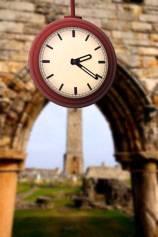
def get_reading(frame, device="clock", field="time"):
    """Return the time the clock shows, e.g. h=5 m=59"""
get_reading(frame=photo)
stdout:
h=2 m=21
